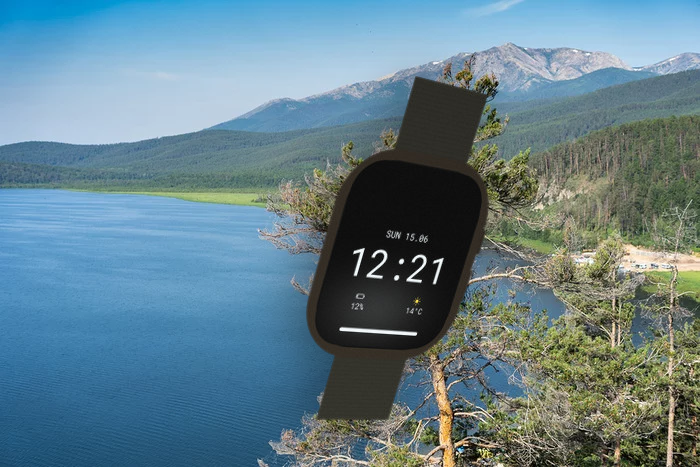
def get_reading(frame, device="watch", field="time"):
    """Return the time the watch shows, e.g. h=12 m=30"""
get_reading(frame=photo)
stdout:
h=12 m=21
